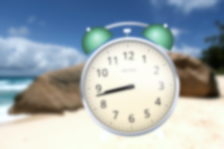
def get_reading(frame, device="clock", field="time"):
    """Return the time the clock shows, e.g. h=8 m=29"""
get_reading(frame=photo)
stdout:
h=8 m=43
